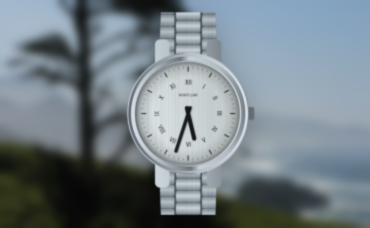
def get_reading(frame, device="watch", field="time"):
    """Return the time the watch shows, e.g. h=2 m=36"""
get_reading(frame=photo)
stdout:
h=5 m=33
